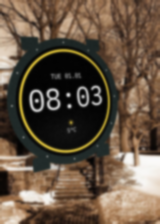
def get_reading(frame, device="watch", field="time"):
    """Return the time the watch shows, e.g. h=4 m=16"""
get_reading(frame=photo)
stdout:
h=8 m=3
